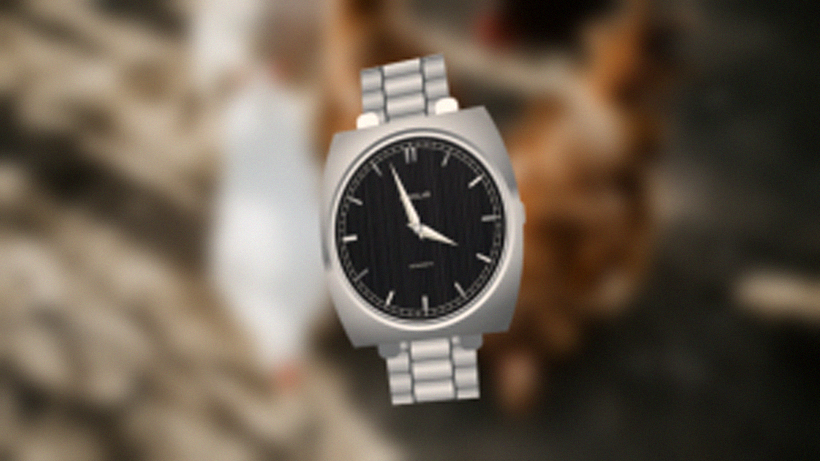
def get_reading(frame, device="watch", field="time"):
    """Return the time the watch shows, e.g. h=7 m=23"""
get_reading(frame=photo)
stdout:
h=3 m=57
